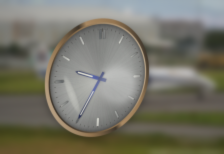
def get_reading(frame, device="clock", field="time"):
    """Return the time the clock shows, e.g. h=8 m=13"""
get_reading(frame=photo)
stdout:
h=9 m=35
